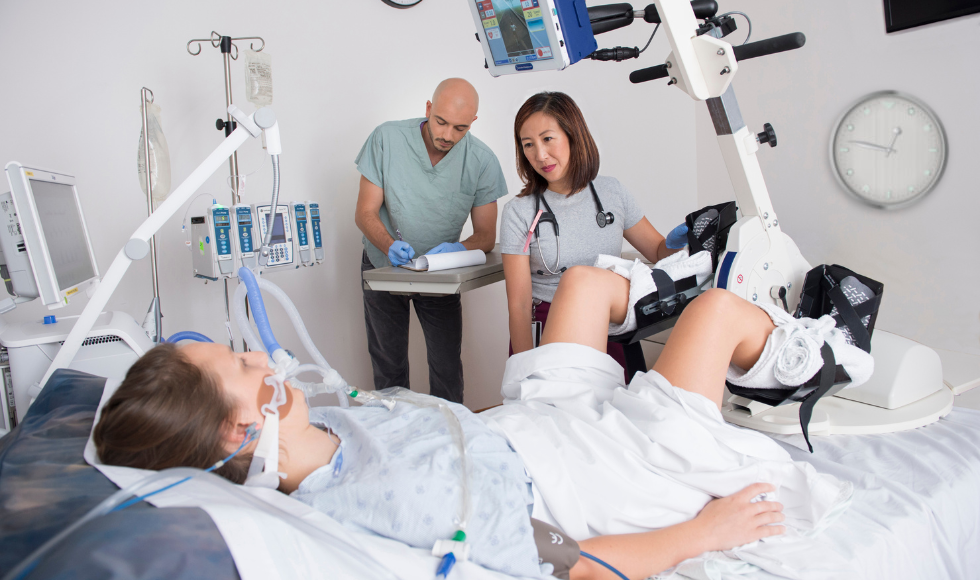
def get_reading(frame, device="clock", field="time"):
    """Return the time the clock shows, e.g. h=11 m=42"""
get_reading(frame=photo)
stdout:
h=12 m=47
